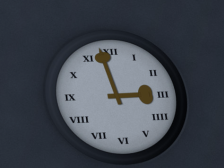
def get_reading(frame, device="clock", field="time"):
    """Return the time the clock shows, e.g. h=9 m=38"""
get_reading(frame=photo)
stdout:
h=2 m=58
